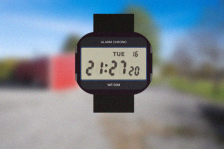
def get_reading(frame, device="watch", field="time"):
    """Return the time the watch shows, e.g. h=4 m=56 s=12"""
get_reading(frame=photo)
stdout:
h=21 m=27 s=20
